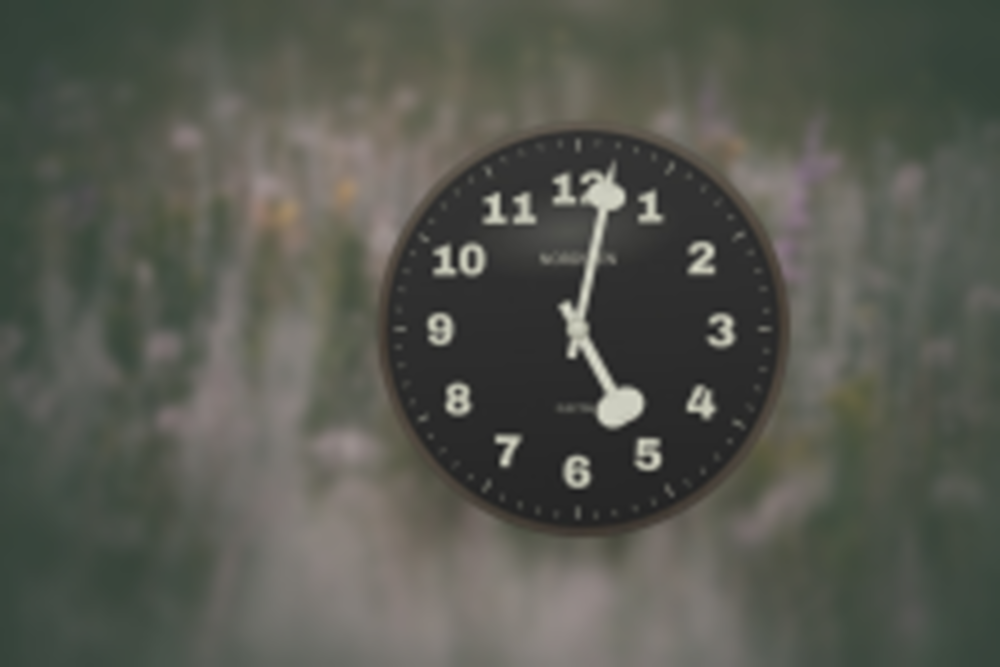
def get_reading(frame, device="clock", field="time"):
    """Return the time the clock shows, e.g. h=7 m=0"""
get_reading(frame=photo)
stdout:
h=5 m=2
